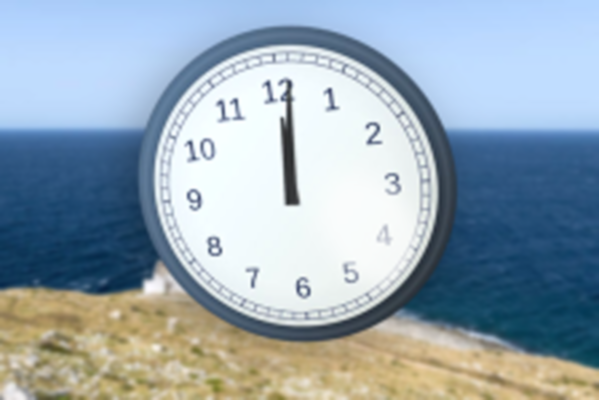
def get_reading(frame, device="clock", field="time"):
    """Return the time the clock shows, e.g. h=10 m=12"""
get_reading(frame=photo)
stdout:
h=12 m=1
